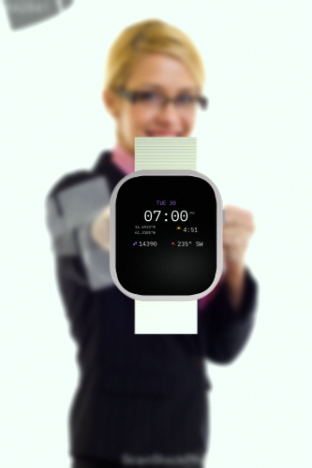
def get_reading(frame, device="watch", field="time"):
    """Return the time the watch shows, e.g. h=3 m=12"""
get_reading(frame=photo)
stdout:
h=7 m=0
